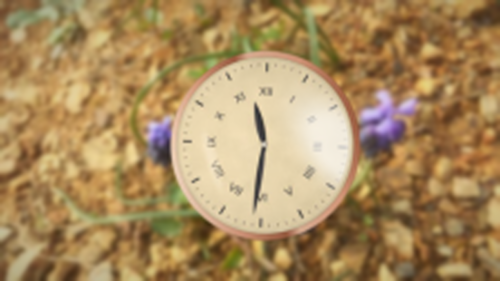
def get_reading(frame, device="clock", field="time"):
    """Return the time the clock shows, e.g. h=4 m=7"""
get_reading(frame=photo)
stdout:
h=11 m=31
